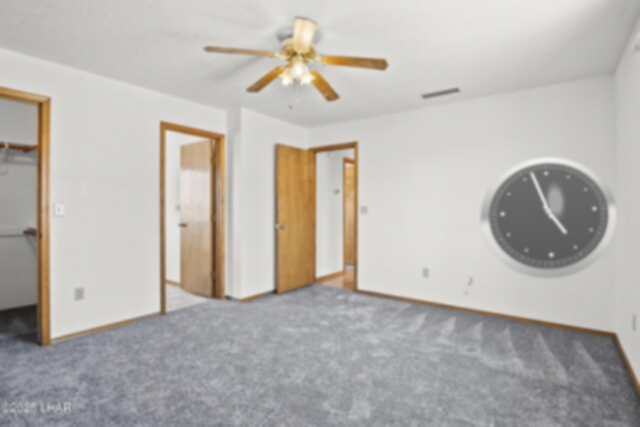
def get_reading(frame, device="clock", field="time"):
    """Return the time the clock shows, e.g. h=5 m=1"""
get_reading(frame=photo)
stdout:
h=4 m=57
